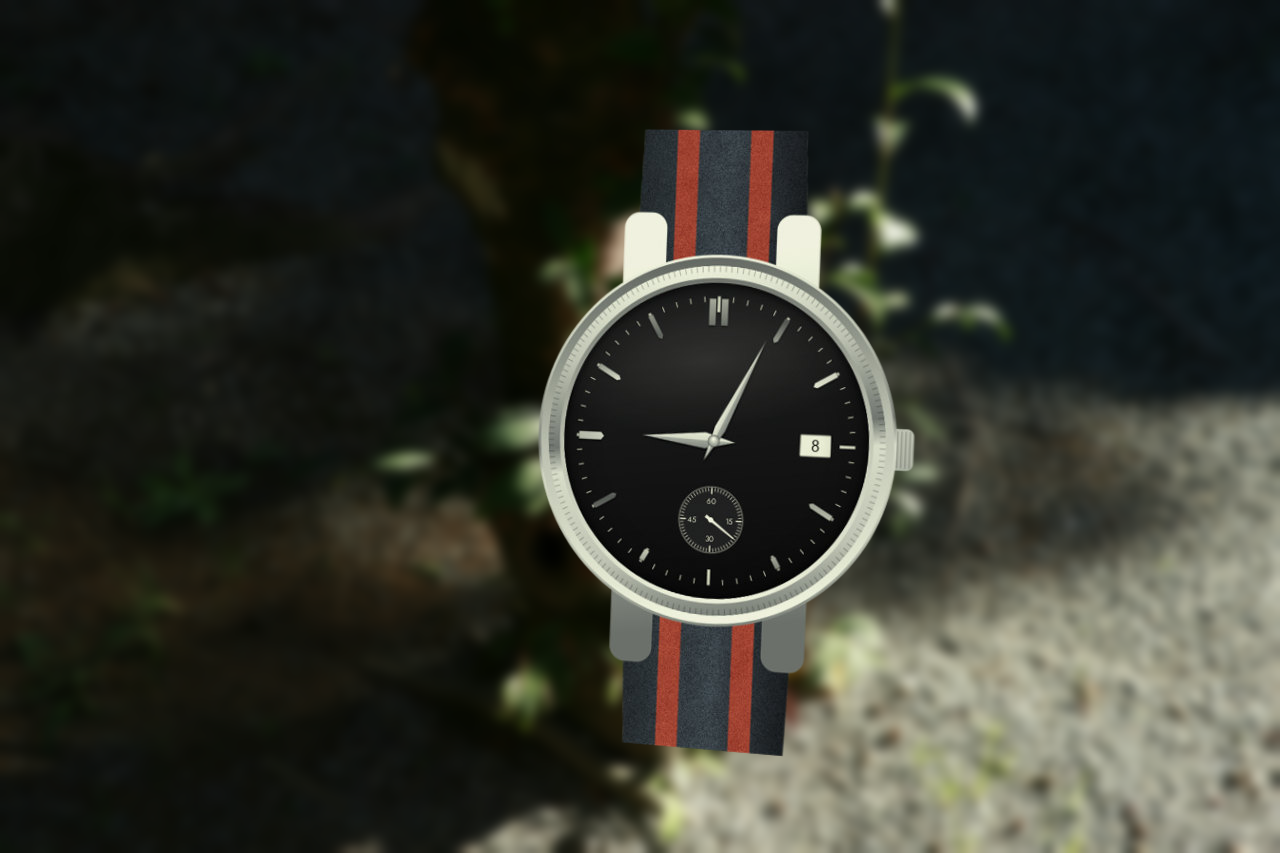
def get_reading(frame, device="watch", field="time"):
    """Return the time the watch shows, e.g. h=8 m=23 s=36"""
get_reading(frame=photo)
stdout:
h=9 m=4 s=21
